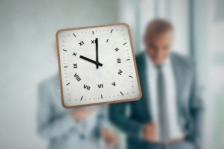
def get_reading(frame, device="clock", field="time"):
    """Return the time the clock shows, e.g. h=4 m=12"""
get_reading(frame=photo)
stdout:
h=10 m=1
